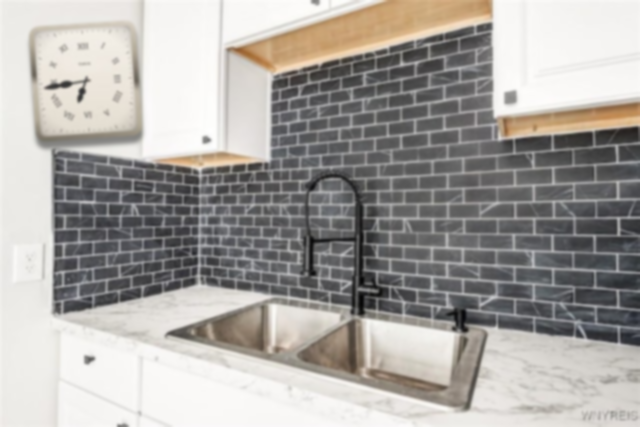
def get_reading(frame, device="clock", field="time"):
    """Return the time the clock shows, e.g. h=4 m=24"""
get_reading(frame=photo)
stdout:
h=6 m=44
